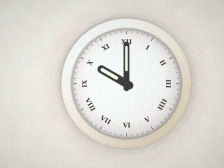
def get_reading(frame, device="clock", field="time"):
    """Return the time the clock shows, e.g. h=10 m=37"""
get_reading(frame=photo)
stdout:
h=10 m=0
